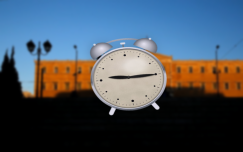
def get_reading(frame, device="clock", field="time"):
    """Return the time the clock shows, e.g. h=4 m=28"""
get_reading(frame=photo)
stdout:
h=9 m=15
